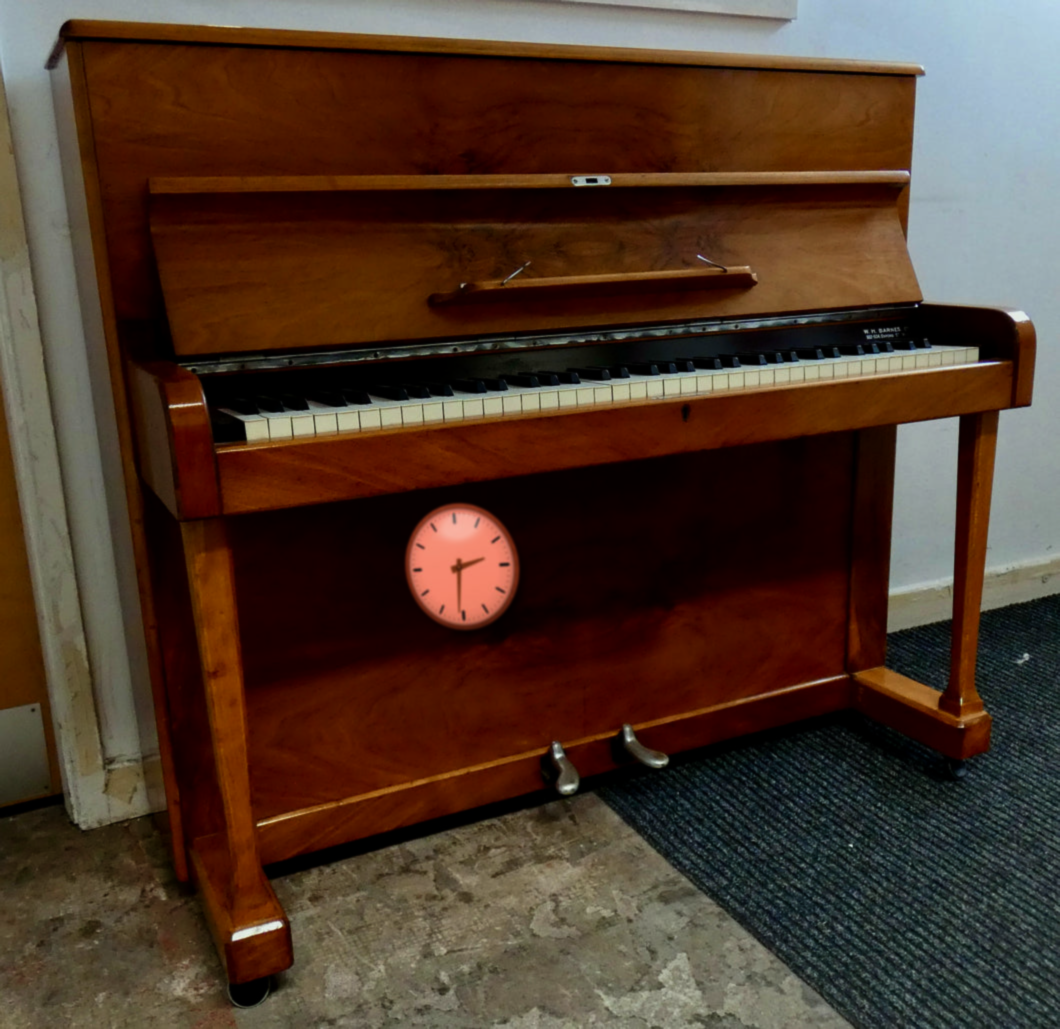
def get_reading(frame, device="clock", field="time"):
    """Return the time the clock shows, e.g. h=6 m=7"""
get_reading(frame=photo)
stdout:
h=2 m=31
